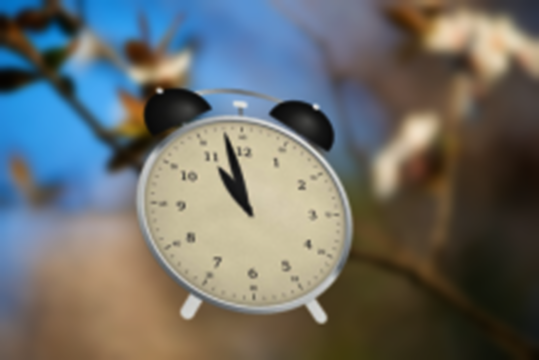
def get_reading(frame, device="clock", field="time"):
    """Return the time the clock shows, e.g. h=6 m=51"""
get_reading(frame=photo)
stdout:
h=10 m=58
